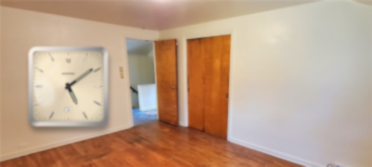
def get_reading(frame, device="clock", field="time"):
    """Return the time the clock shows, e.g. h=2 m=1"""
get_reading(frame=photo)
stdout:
h=5 m=9
